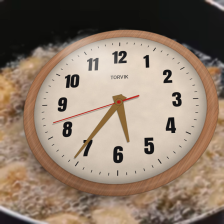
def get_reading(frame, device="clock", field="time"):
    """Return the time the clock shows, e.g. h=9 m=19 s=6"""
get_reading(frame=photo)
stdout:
h=5 m=35 s=42
